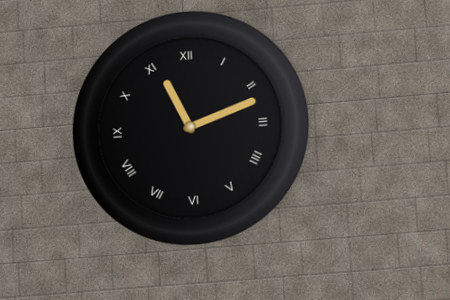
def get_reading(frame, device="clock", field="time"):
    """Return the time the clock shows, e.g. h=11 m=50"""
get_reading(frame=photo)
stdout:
h=11 m=12
